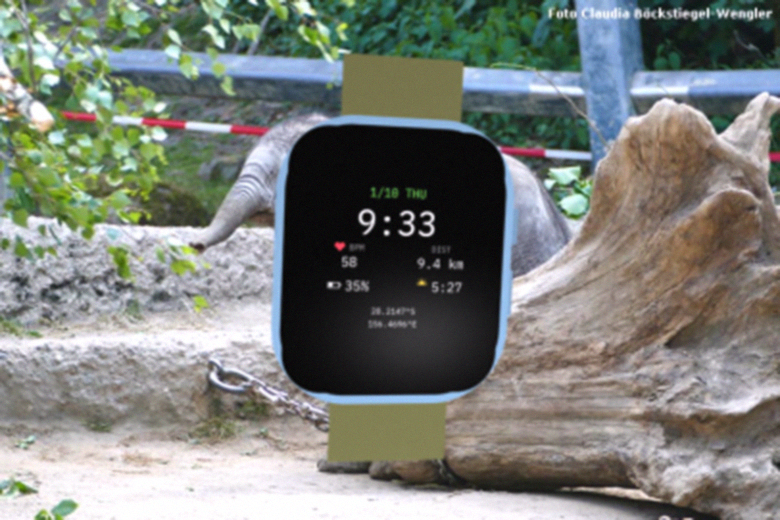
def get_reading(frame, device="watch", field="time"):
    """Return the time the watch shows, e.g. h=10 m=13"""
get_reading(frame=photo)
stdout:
h=9 m=33
